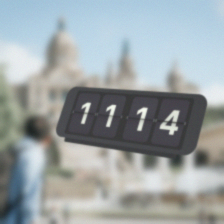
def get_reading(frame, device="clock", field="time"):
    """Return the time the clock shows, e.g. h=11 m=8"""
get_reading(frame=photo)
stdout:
h=11 m=14
